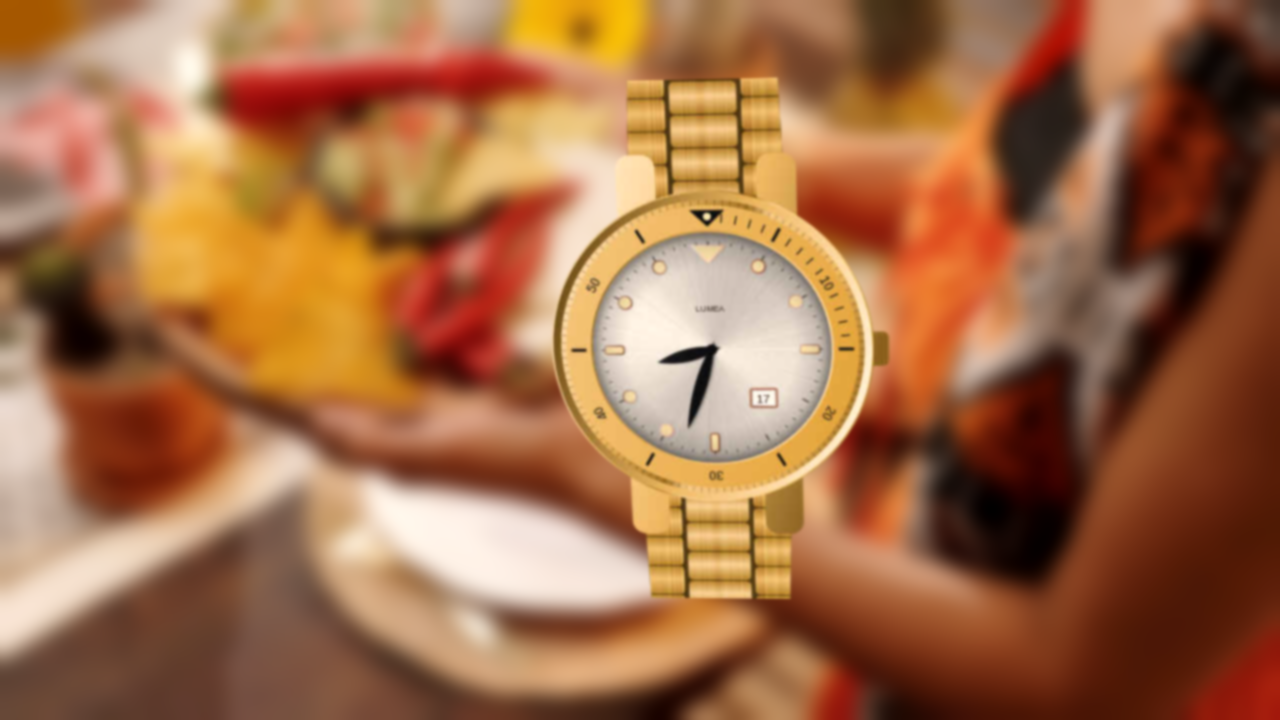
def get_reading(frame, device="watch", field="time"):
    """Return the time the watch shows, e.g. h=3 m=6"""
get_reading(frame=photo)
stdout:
h=8 m=33
